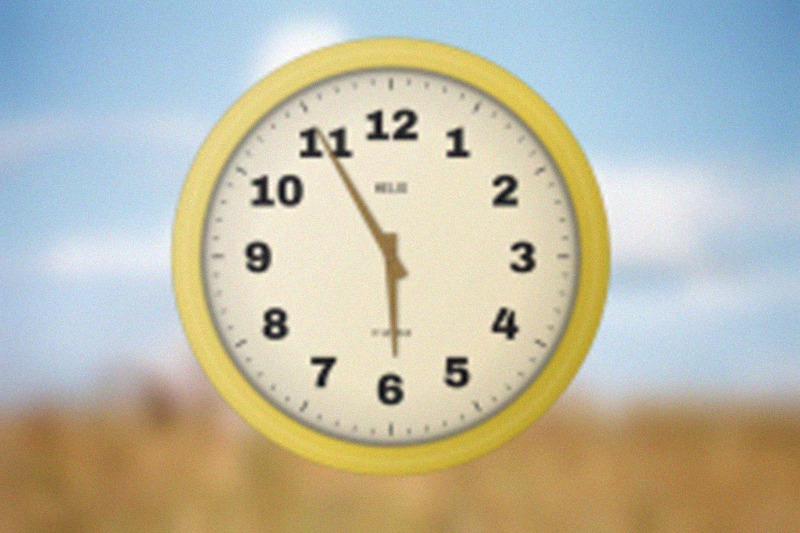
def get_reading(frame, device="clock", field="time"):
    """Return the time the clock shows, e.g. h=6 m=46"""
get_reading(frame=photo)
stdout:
h=5 m=55
